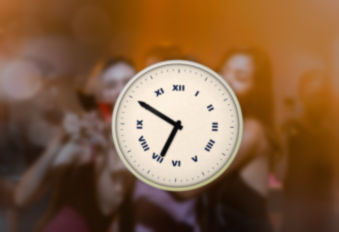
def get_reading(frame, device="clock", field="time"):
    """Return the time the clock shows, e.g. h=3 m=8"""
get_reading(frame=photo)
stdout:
h=6 m=50
